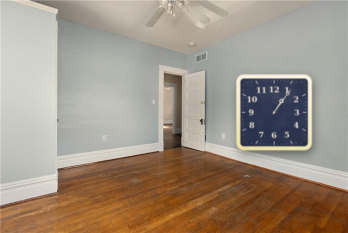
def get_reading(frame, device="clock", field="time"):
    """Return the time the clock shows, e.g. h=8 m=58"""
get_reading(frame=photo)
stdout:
h=1 m=6
